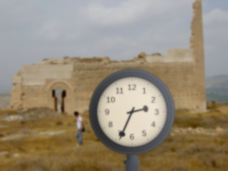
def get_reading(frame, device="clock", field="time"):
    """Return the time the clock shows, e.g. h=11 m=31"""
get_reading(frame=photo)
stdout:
h=2 m=34
